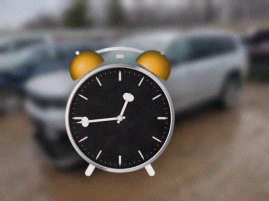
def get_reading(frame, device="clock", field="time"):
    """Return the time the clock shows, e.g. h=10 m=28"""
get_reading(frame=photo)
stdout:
h=12 m=44
